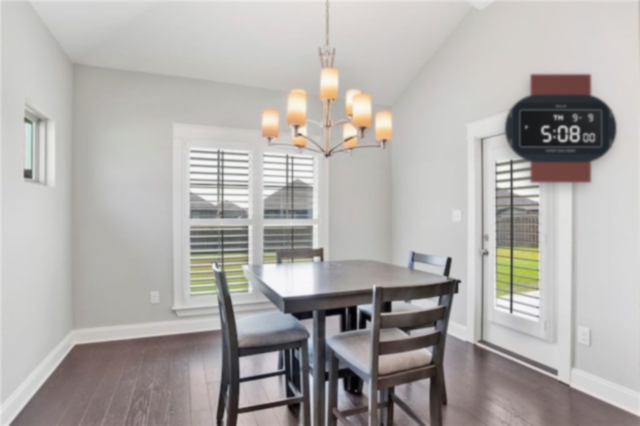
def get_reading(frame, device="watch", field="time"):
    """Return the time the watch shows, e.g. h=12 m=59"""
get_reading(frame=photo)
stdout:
h=5 m=8
